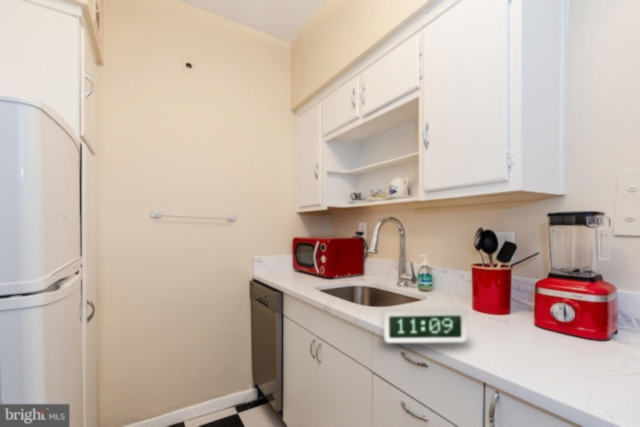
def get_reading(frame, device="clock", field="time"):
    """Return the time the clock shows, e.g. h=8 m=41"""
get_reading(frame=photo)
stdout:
h=11 m=9
